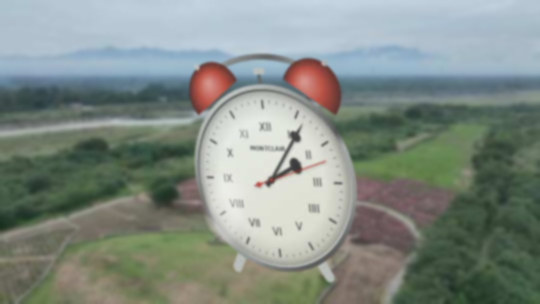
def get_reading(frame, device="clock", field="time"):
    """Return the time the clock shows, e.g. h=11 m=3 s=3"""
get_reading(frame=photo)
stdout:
h=2 m=6 s=12
